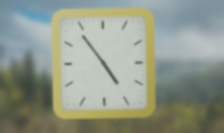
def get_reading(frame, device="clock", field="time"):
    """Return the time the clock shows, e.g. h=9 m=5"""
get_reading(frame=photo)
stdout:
h=4 m=54
